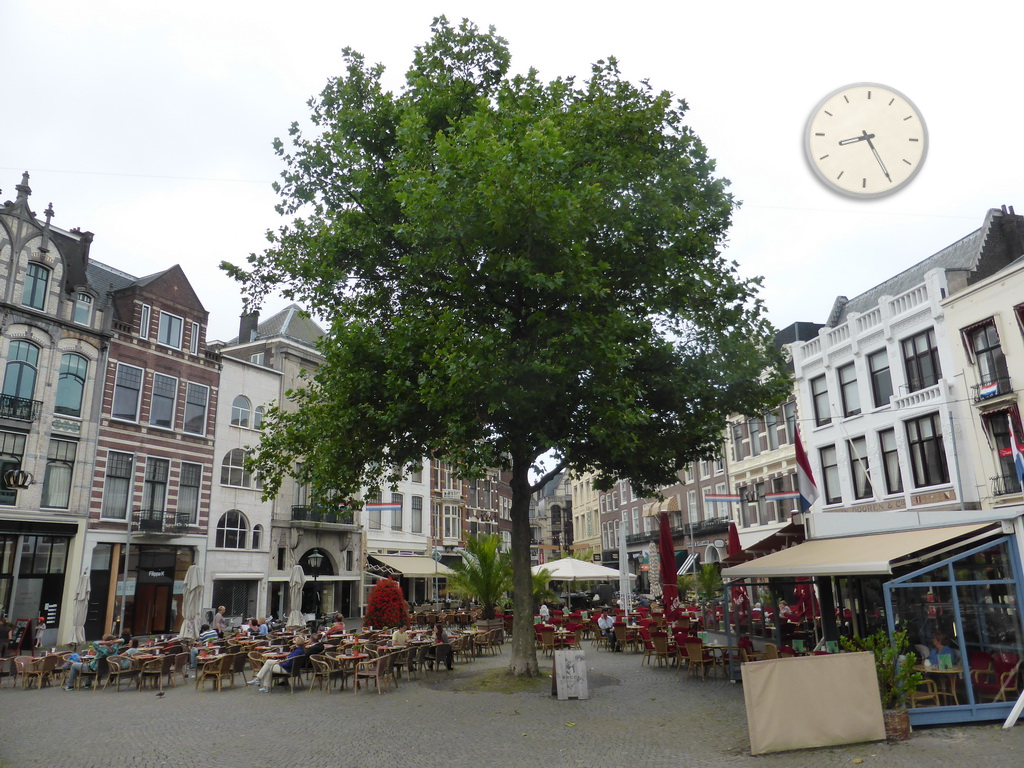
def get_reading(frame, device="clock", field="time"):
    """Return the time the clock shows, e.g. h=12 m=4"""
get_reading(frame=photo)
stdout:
h=8 m=25
